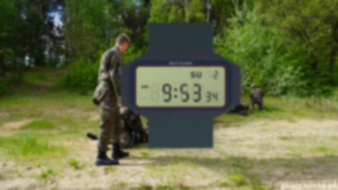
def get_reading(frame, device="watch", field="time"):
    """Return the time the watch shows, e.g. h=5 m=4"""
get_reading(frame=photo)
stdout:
h=9 m=53
